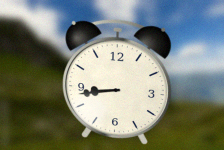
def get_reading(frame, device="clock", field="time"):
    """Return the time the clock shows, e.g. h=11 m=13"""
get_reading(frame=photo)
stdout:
h=8 m=43
